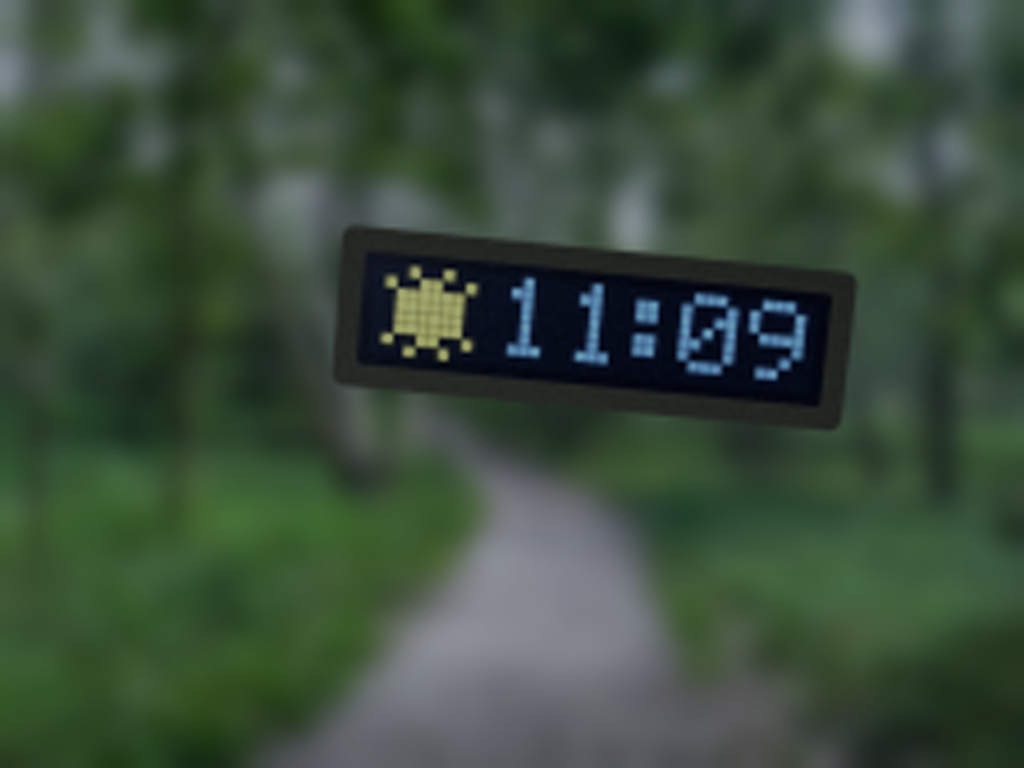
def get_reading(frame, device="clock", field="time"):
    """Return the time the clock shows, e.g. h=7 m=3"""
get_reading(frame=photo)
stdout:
h=11 m=9
